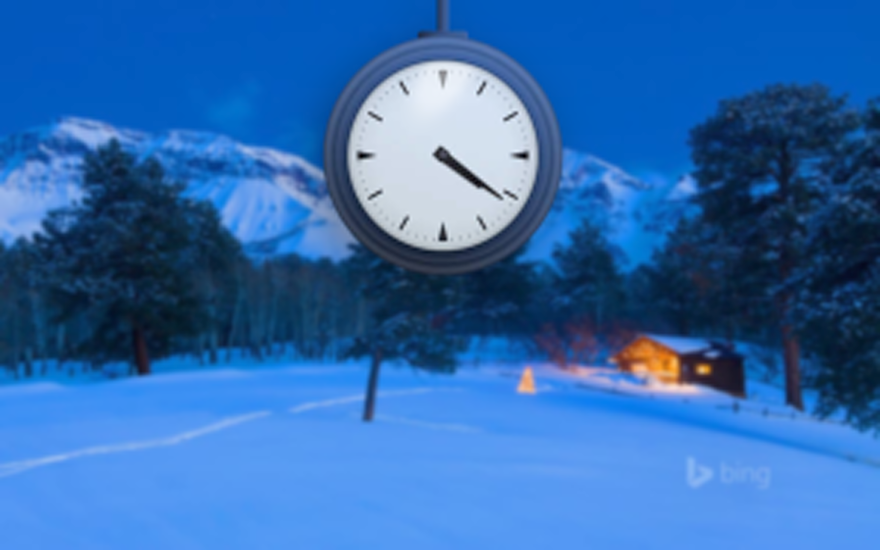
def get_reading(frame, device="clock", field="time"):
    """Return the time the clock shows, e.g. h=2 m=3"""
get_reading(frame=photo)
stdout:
h=4 m=21
